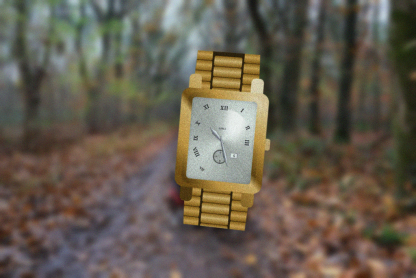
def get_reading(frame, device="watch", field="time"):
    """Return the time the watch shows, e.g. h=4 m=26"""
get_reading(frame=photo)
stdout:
h=10 m=27
